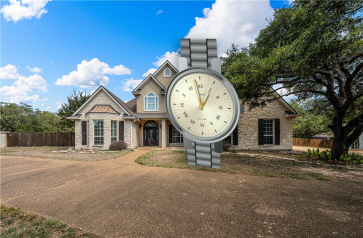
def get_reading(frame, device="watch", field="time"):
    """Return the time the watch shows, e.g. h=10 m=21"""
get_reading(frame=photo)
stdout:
h=12 m=58
